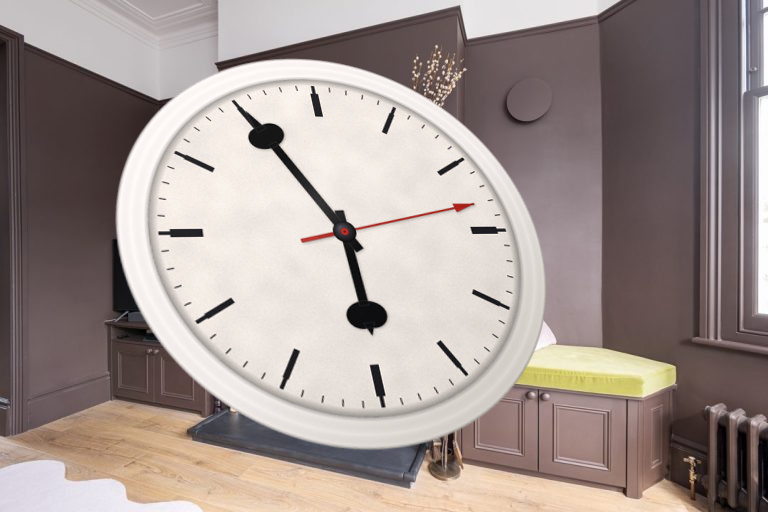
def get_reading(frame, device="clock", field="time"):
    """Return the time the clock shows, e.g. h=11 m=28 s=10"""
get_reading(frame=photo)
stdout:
h=5 m=55 s=13
